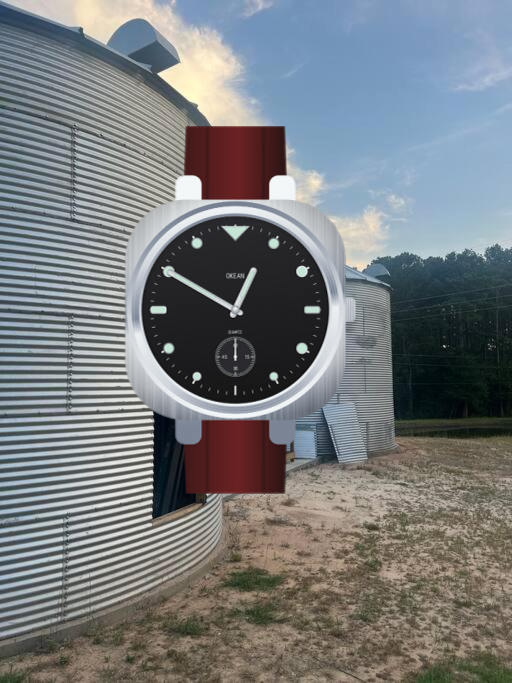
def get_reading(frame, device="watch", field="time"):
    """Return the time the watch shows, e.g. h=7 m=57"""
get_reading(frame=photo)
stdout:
h=12 m=50
